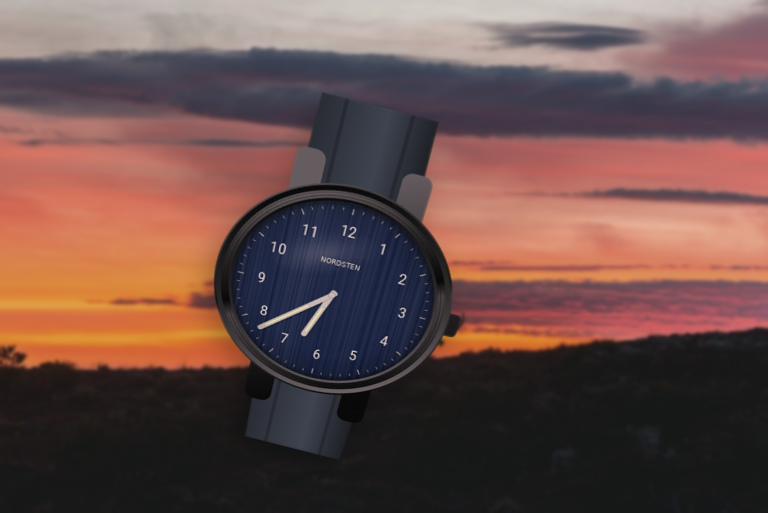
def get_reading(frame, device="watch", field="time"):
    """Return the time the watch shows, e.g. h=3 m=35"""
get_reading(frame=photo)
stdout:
h=6 m=38
